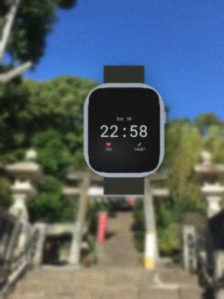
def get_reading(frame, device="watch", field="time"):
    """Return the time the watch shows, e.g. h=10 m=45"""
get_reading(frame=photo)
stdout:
h=22 m=58
